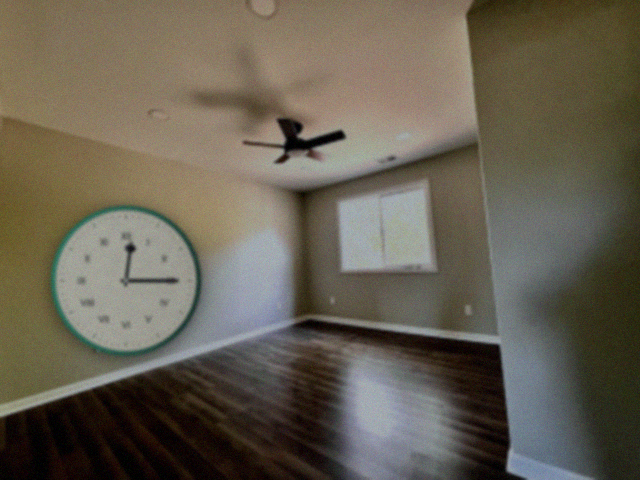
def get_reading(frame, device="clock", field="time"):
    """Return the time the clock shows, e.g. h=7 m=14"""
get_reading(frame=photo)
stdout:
h=12 m=15
